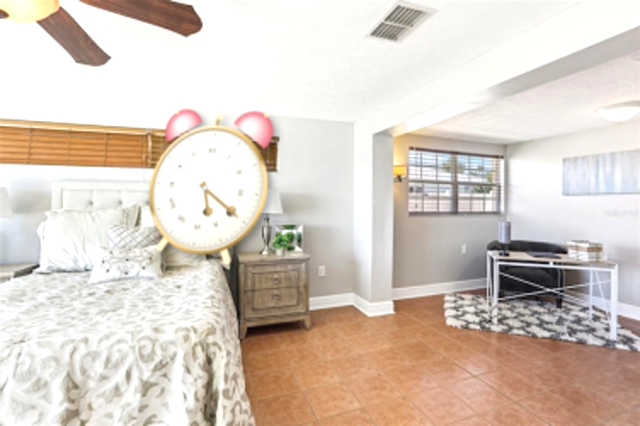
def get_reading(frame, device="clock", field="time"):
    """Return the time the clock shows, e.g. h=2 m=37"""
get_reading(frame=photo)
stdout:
h=5 m=20
